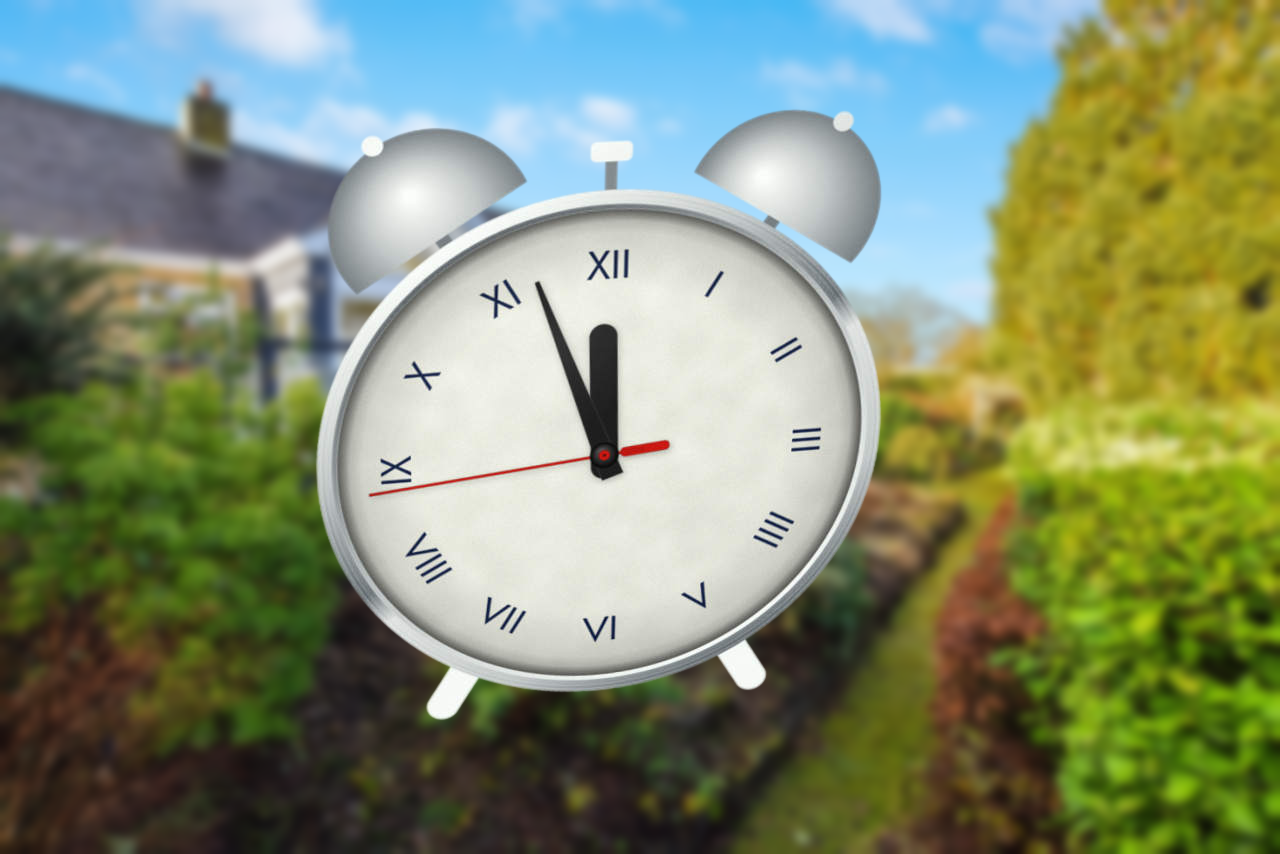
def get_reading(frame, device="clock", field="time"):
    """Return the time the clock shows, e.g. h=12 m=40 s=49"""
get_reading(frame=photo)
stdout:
h=11 m=56 s=44
